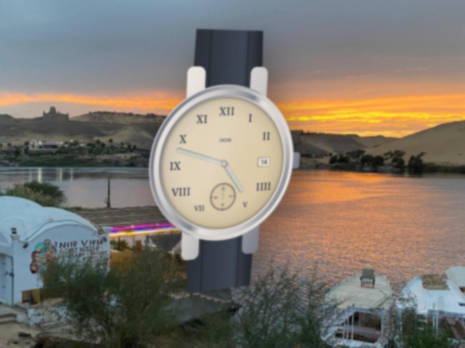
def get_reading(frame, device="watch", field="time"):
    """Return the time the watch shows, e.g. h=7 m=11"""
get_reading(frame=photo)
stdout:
h=4 m=48
